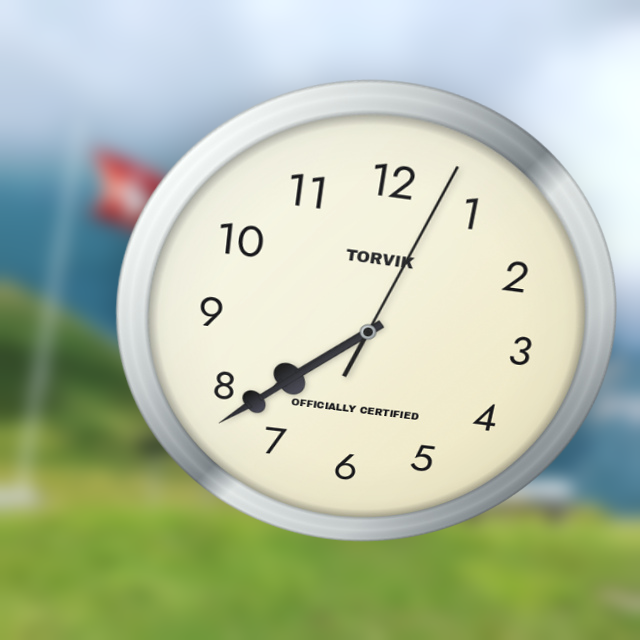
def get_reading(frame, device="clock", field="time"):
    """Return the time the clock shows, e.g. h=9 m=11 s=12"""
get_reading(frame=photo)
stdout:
h=7 m=38 s=3
